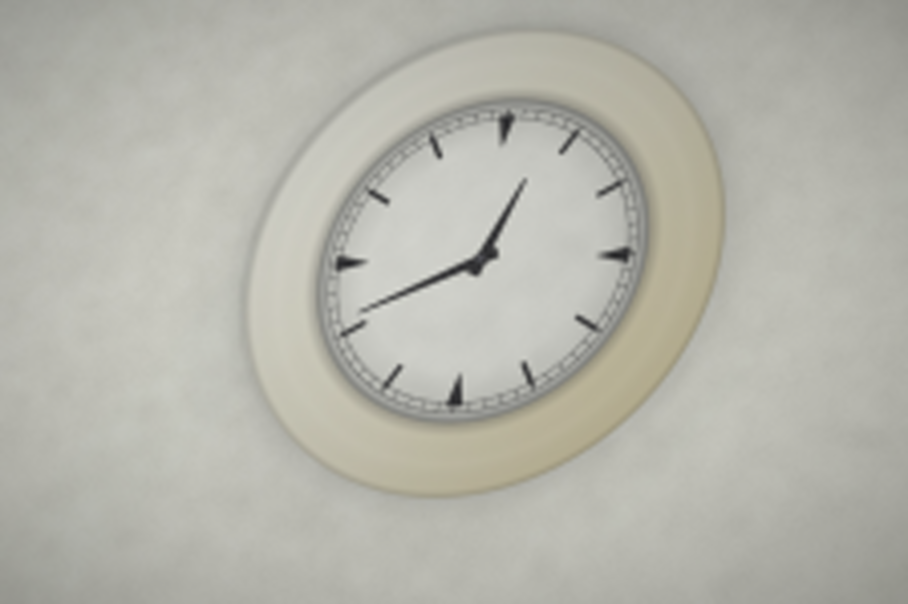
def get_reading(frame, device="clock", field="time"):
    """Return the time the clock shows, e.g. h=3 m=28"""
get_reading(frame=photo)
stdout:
h=12 m=41
